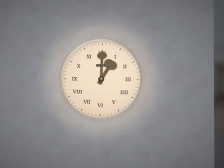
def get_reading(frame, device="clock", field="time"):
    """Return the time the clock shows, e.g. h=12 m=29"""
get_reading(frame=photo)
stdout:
h=1 m=0
